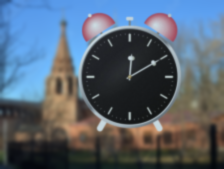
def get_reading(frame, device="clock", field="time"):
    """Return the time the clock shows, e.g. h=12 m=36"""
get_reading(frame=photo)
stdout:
h=12 m=10
